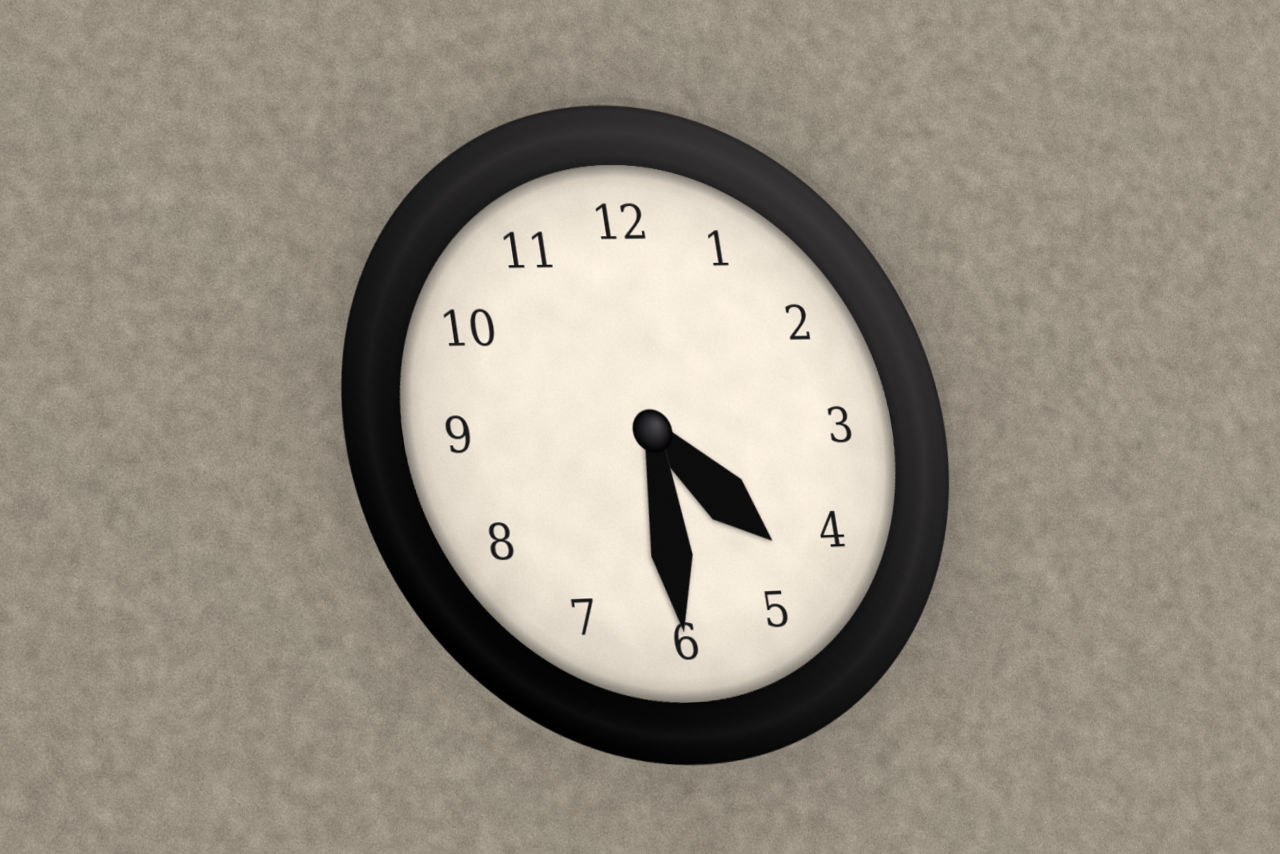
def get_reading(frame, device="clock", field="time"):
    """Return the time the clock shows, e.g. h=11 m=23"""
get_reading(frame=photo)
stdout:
h=4 m=30
